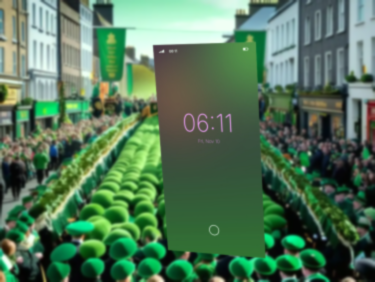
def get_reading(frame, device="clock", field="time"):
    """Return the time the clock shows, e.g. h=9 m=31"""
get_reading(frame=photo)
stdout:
h=6 m=11
